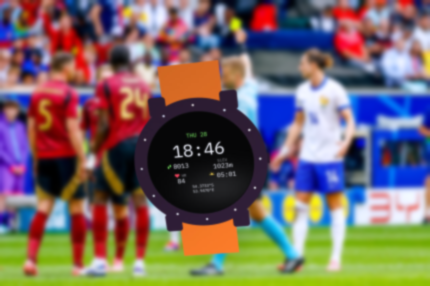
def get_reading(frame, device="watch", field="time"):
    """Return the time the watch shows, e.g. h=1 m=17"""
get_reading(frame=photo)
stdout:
h=18 m=46
